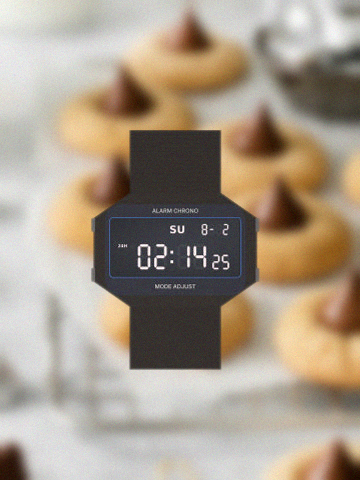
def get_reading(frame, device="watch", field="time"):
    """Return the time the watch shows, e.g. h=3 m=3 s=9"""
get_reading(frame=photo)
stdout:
h=2 m=14 s=25
